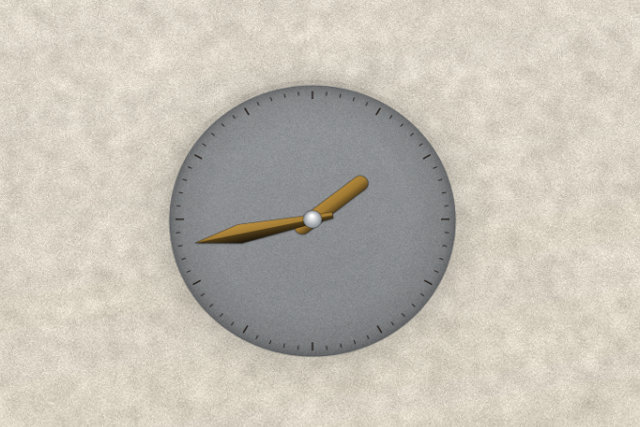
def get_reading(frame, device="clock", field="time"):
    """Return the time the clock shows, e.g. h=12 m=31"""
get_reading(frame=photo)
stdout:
h=1 m=43
